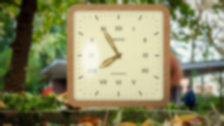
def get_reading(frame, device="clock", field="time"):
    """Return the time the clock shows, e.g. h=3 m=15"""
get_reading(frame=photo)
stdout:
h=7 m=55
